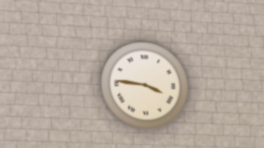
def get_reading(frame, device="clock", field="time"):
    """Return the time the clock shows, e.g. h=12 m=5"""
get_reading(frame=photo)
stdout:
h=3 m=46
